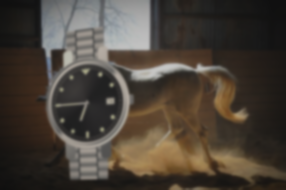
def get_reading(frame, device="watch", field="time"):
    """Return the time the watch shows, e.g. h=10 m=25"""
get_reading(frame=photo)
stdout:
h=6 m=45
